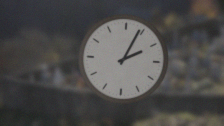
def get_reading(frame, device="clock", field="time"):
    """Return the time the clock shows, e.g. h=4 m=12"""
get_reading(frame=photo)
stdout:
h=2 m=4
